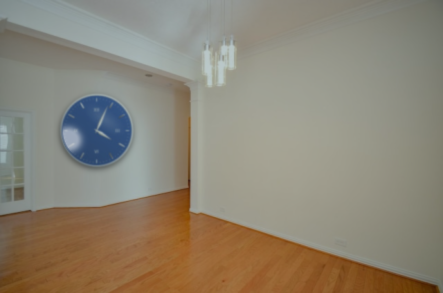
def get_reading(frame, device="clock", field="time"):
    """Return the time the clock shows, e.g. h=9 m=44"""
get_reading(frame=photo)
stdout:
h=4 m=4
